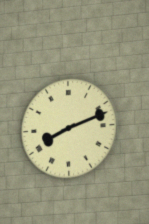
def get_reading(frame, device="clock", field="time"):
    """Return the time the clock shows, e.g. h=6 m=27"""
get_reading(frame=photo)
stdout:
h=8 m=12
